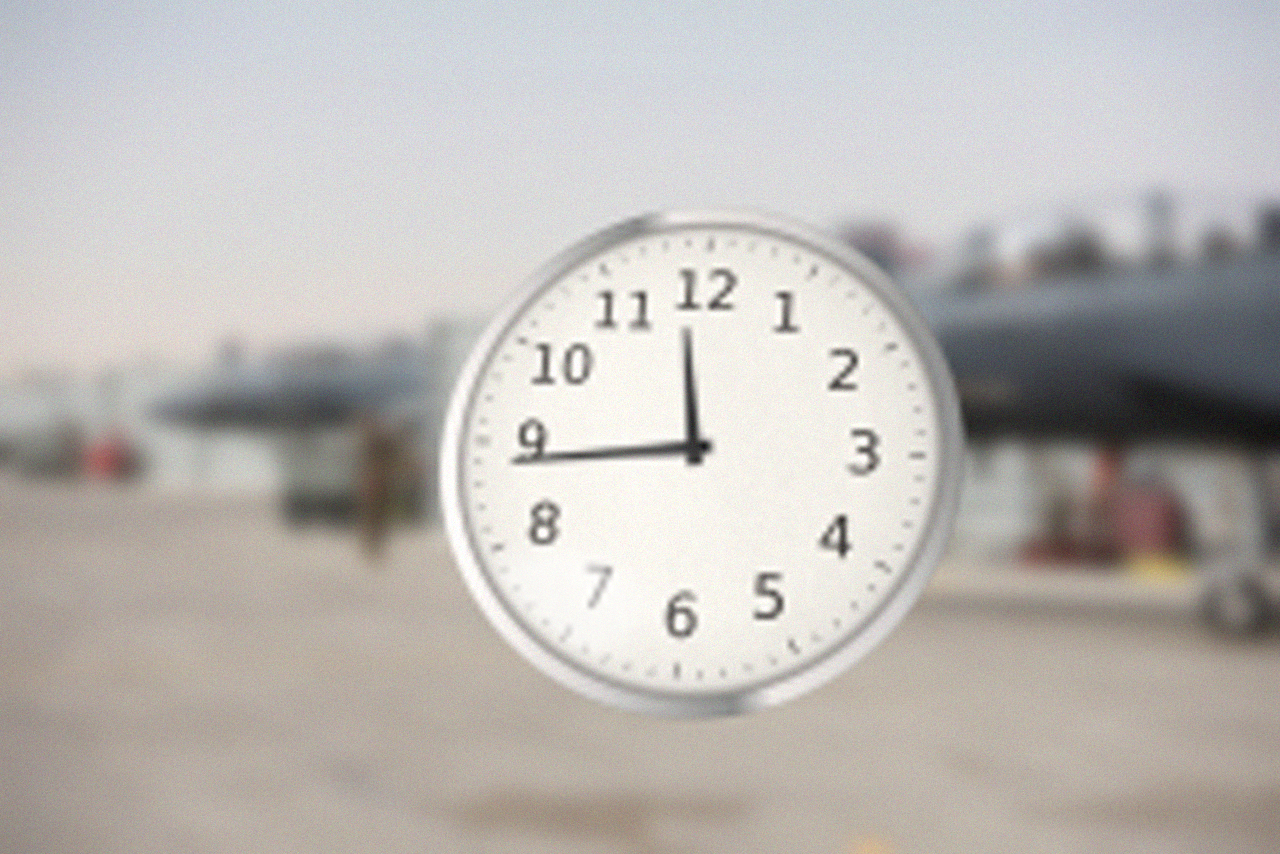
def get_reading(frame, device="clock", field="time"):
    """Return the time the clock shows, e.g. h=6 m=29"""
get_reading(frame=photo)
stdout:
h=11 m=44
